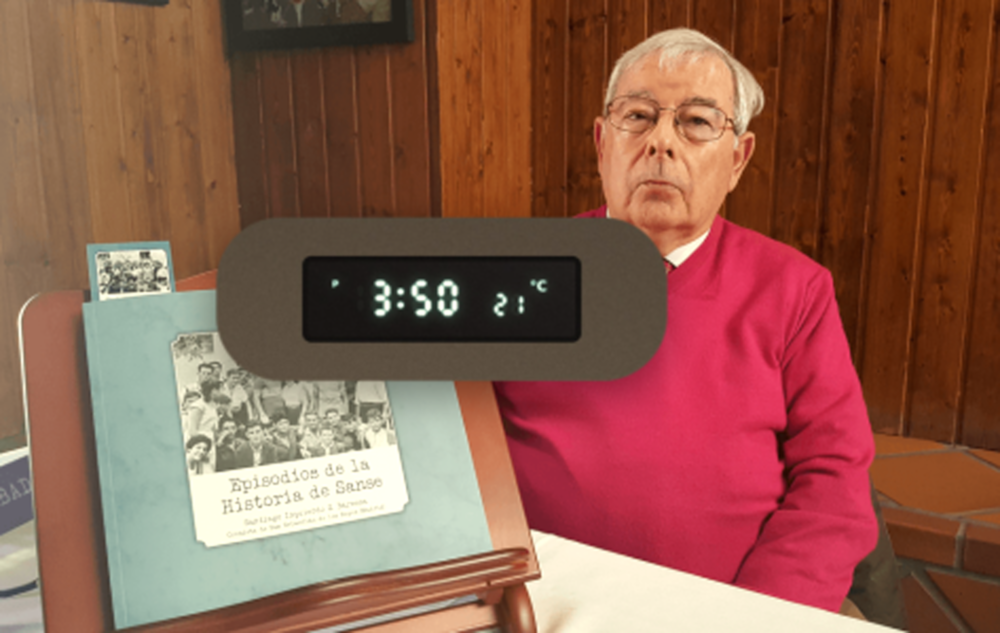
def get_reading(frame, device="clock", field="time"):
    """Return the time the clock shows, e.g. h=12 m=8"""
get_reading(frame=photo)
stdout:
h=3 m=50
